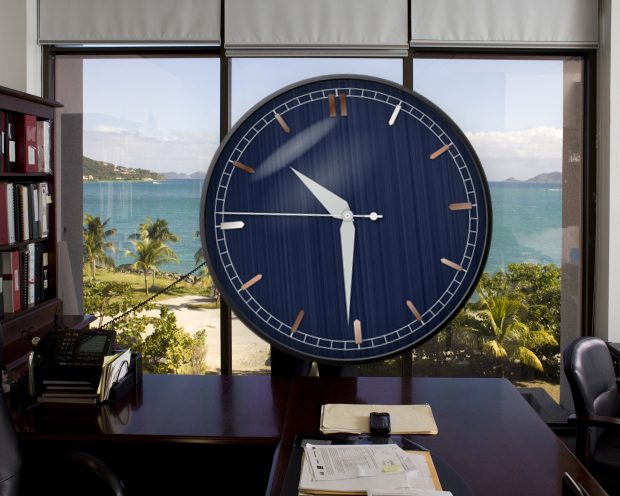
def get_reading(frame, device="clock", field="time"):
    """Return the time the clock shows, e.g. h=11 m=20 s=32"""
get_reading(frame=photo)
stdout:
h=10 m=30 s=46
